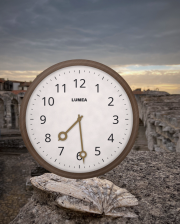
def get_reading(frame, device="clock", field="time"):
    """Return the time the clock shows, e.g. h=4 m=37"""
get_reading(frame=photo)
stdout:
h=7 m=29
